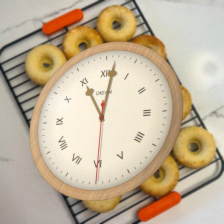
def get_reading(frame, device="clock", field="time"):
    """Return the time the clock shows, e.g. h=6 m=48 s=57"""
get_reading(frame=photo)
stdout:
h=11 m=1 s=30
